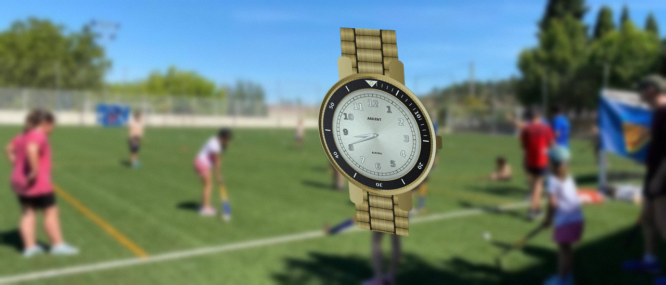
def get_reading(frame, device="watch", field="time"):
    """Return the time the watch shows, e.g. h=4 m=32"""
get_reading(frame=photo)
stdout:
h=8 m=41
